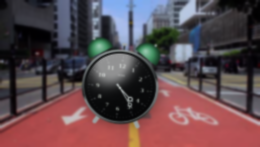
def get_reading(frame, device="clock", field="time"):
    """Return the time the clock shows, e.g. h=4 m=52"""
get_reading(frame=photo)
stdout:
h=4 m=24
